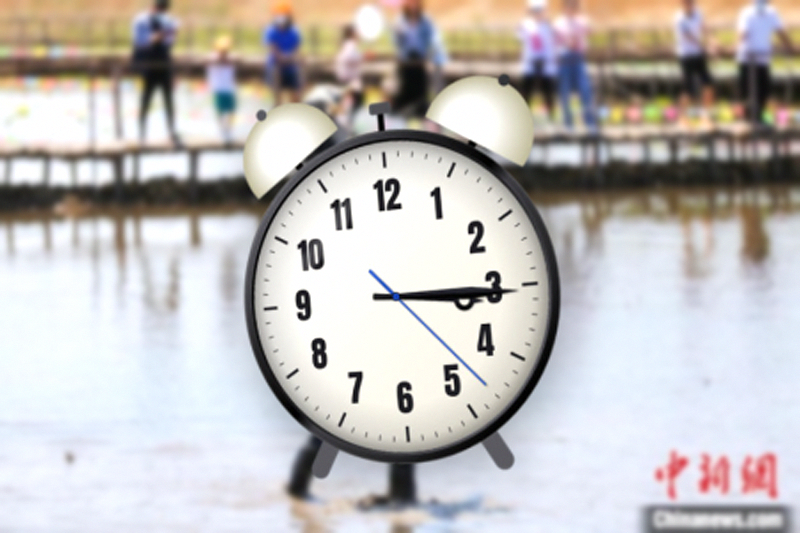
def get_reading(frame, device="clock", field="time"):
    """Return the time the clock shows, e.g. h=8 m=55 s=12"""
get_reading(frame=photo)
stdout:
h=3 m=15 s=23
